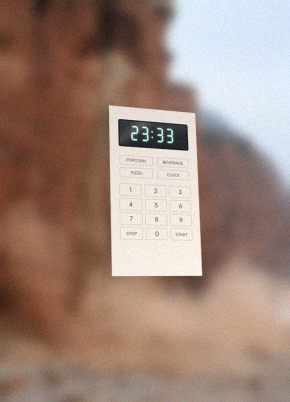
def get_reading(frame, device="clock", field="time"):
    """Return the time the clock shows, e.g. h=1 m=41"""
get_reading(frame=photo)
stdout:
h=23 m=33
